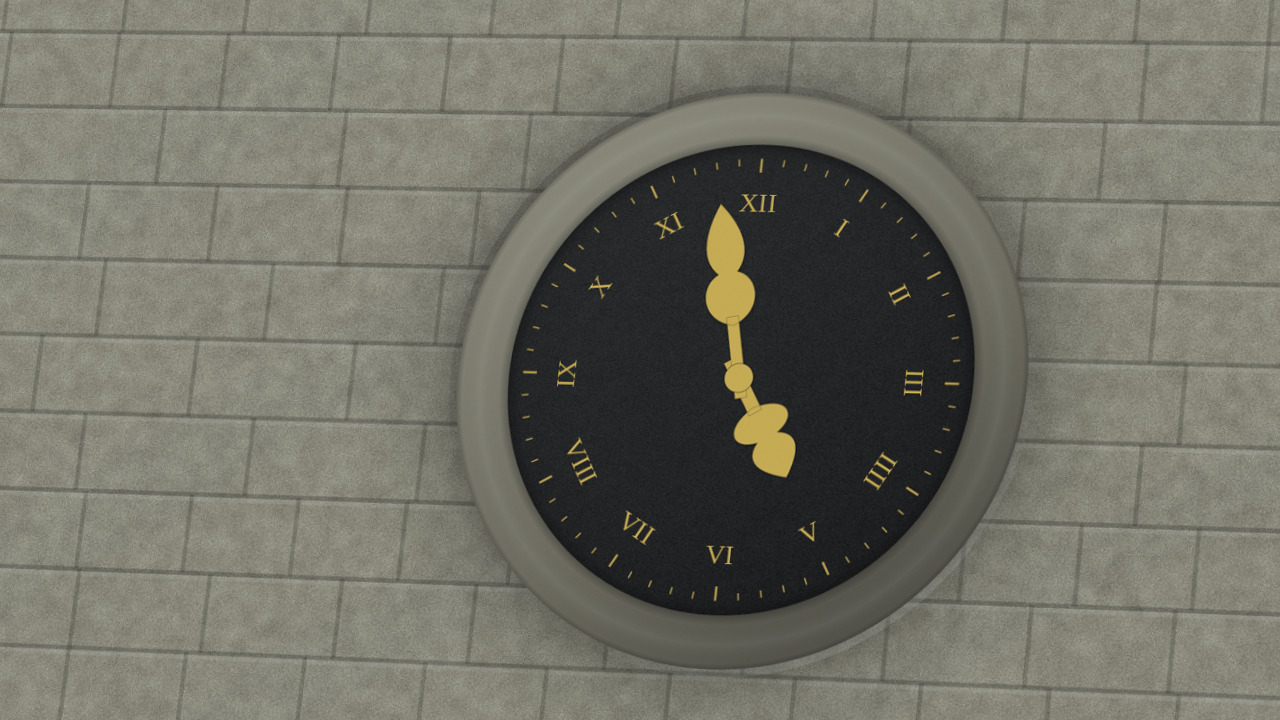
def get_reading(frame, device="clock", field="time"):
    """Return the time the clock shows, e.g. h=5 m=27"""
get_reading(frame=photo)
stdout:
h=4 m=58
